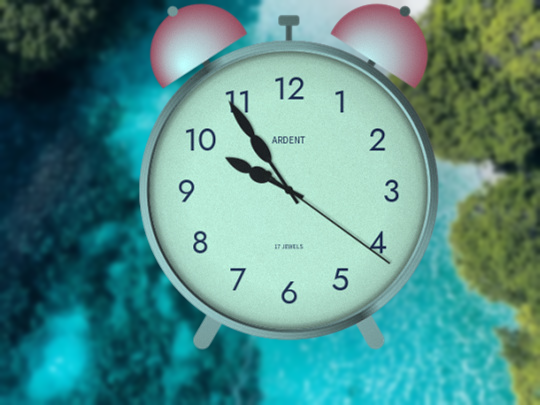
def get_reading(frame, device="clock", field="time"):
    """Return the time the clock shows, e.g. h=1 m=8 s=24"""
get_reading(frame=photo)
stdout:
h=9 m=54 s=21
